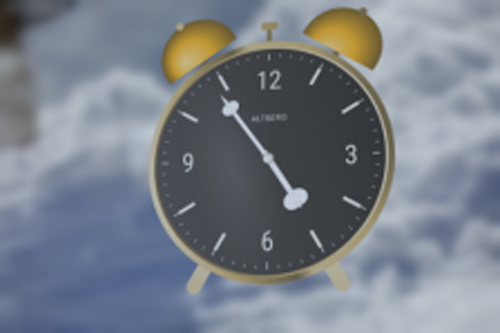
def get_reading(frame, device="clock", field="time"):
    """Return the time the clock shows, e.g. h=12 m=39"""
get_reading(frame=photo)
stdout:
h=4 m=54
